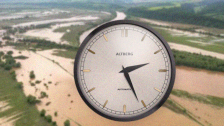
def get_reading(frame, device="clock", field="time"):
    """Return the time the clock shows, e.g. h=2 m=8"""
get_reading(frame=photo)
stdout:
h=2 m=26
